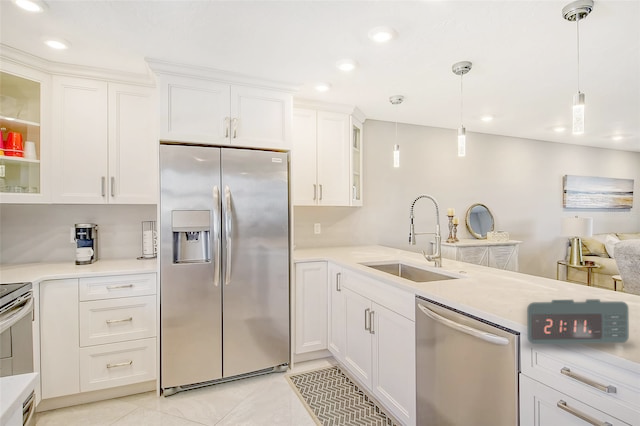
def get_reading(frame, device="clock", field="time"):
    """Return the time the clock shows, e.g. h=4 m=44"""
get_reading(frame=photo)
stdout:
h=21 m=11
